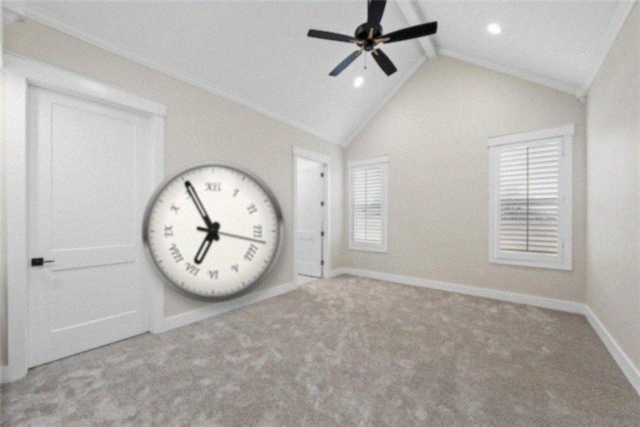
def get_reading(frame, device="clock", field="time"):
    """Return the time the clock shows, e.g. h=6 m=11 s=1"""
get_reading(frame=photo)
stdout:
h=6 m=55 s=17
